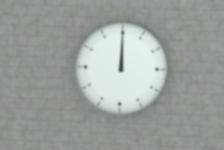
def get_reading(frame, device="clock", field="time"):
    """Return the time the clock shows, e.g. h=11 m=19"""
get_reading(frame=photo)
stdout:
h=12 m=0
